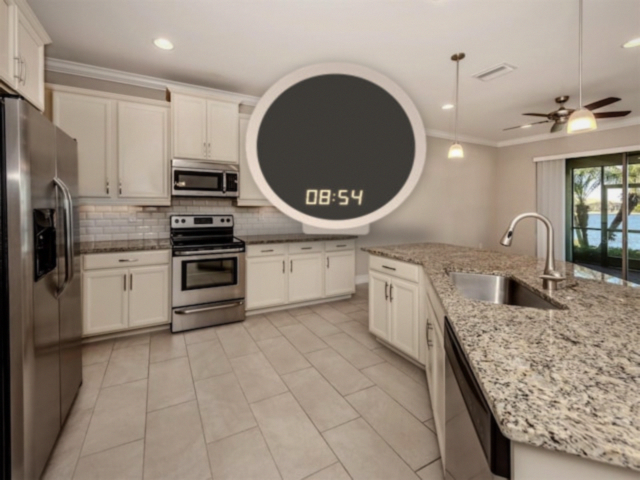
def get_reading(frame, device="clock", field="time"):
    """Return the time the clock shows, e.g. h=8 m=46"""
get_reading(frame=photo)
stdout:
h=8 m=54
